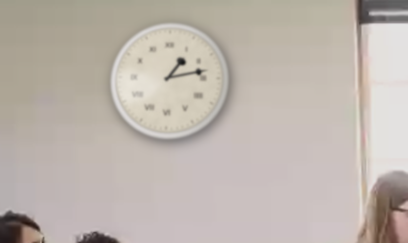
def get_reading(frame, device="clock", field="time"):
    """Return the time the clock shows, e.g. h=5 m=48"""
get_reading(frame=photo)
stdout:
h=1 m=13
